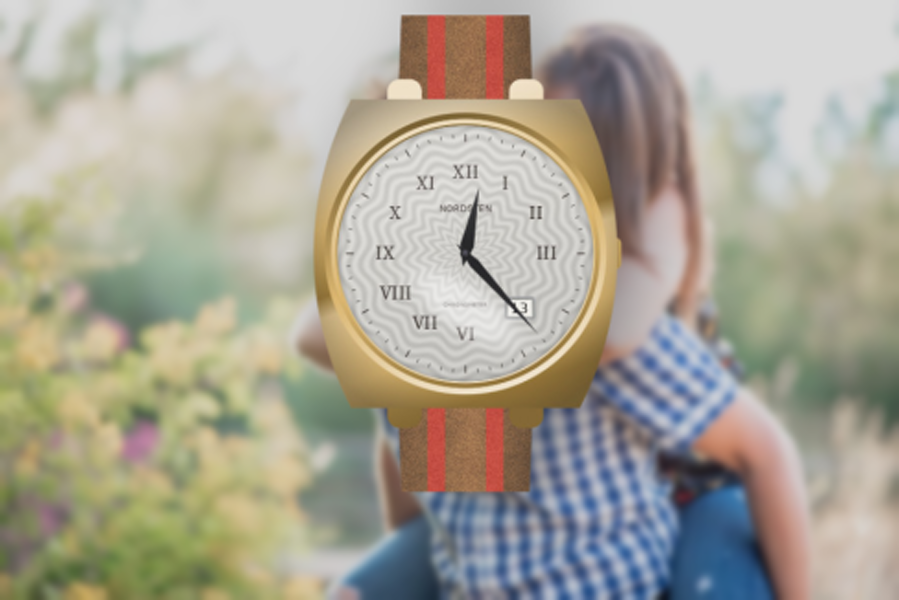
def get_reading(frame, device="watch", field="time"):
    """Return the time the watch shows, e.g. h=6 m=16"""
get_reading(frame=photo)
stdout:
h=12 m=23
